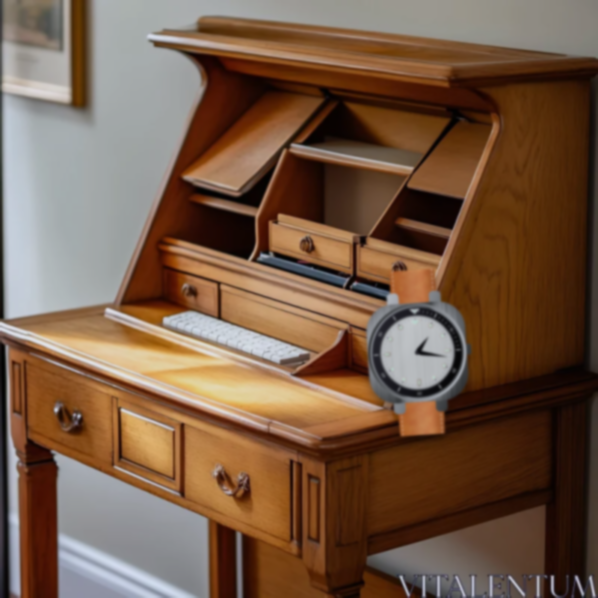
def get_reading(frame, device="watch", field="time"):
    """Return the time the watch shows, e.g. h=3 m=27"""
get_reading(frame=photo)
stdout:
h=1 m=17
